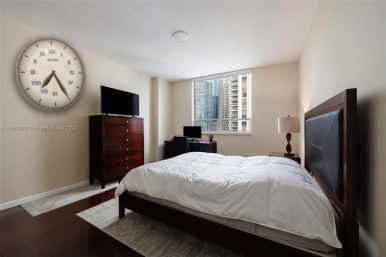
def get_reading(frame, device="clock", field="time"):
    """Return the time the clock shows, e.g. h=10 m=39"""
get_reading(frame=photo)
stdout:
h=7 m=25
